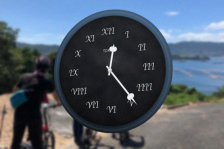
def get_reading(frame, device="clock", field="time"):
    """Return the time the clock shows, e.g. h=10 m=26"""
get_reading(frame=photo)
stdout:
h=12 m=24
